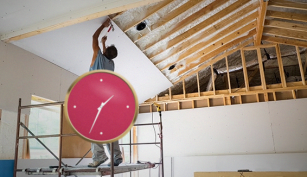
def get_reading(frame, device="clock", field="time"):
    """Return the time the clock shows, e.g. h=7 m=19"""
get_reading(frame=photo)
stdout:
h=1 m=34
